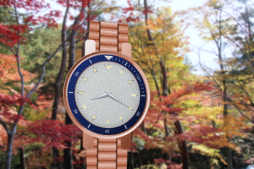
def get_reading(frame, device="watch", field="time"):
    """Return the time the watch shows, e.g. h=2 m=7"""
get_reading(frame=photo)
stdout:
h=8 m=20
